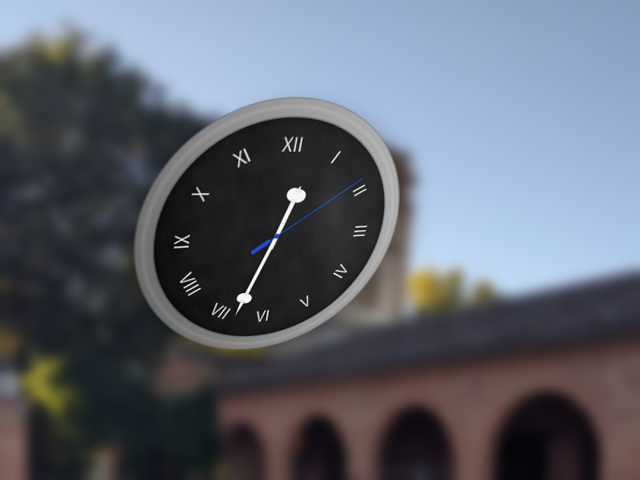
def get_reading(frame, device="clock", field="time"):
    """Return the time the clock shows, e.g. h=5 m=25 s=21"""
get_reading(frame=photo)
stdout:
h=12 m=33 s=9
